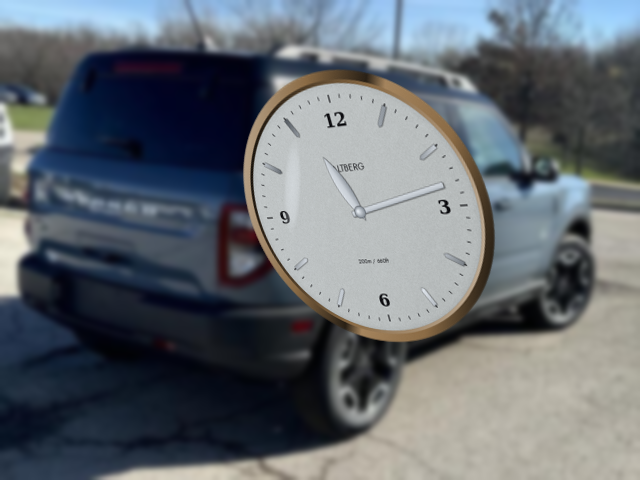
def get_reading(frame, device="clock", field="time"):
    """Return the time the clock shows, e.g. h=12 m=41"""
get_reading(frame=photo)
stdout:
h=11 m=13
